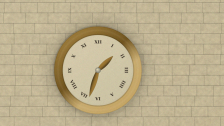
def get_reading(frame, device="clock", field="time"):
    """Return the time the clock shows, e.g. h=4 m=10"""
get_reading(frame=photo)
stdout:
h=1 m=33
